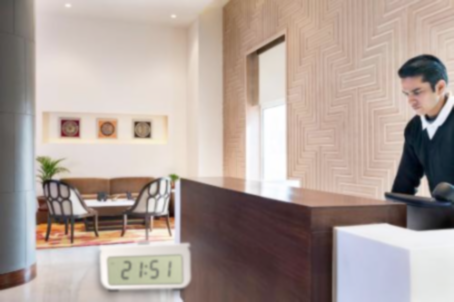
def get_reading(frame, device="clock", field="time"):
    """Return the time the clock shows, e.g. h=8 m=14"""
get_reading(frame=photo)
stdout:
h=21 m=51
